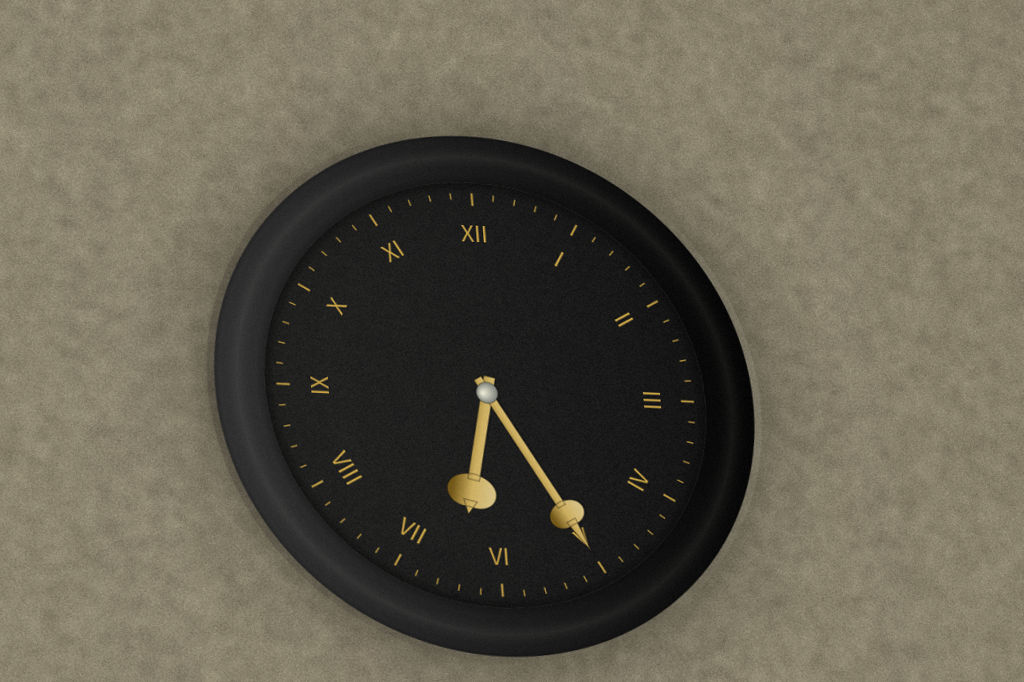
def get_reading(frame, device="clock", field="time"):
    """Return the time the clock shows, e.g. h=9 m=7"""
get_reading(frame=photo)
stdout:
h=6 m=25
